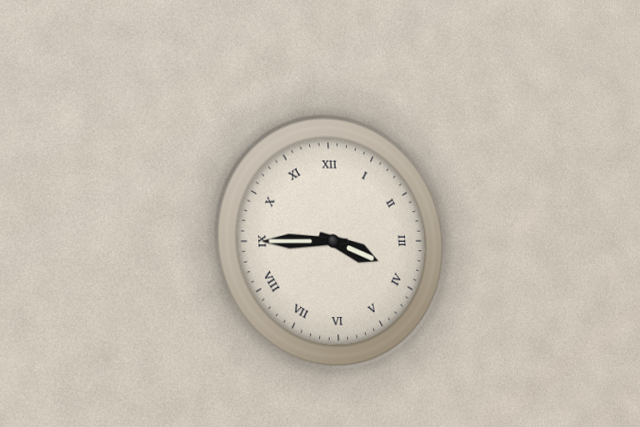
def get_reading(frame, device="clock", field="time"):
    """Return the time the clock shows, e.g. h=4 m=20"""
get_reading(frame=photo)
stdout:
h=3 m=45
